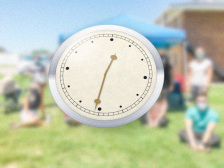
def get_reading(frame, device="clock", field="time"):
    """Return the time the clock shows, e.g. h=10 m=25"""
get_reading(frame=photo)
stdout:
h=12 m=31
